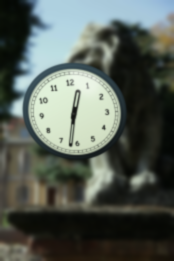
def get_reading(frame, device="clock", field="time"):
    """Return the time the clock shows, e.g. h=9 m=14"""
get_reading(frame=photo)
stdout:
h=12 m=32
